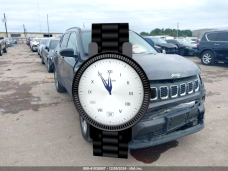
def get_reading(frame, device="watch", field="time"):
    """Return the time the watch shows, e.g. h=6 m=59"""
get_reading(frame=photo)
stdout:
h=11 m=55
